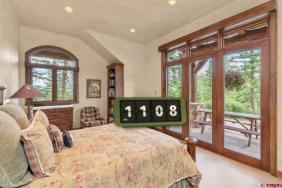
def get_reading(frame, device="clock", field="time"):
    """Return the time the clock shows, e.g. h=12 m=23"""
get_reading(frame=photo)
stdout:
h=11 m=8
